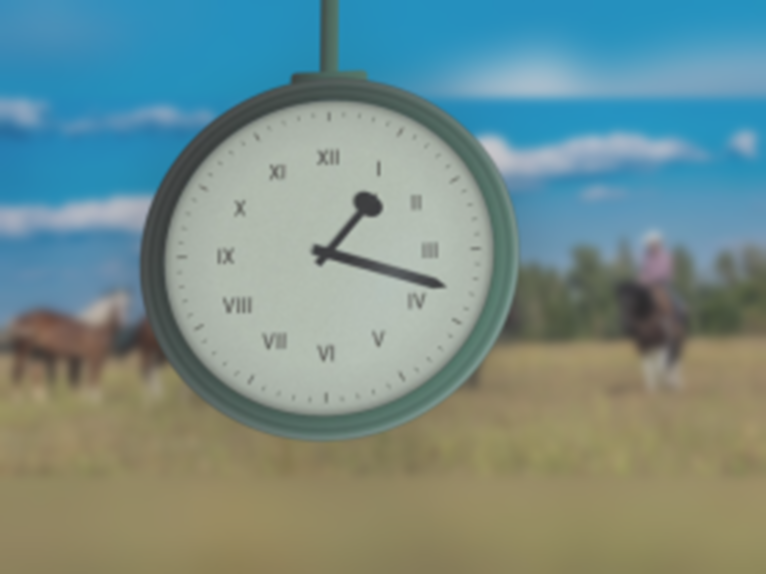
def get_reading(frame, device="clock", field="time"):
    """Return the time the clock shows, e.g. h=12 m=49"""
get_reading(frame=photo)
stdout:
h=1 m=18
